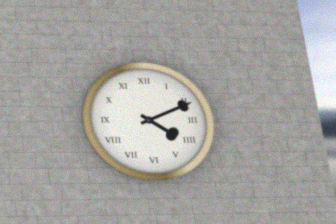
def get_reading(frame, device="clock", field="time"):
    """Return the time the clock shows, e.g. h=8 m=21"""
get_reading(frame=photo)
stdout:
h=4 m=11
